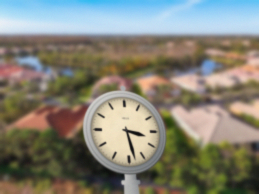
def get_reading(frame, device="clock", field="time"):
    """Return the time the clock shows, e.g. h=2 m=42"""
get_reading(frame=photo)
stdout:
h=3 m=28
